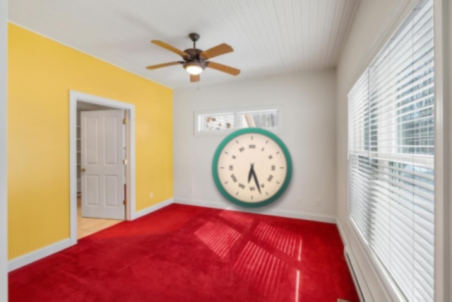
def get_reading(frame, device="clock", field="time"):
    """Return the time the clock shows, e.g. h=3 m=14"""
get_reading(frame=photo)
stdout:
h=6 m=27
